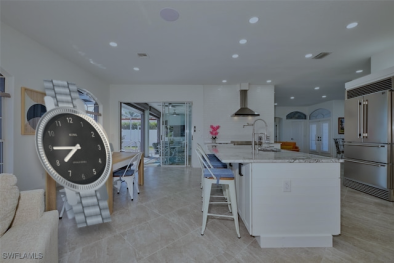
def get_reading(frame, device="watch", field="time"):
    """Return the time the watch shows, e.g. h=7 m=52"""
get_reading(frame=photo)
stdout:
h=7 m=45
